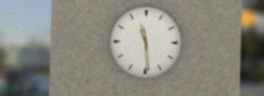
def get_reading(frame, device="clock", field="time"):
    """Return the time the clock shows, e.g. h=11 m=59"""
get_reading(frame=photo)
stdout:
h=11 m=29
